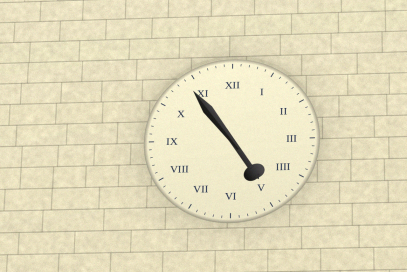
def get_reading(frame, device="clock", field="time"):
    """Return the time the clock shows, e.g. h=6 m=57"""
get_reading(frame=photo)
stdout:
h=4 m=54
